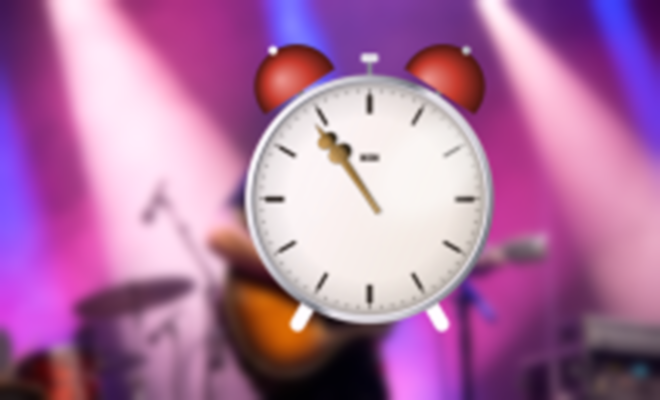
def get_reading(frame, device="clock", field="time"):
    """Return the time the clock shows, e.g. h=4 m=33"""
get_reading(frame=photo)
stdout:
h=10 m=54
